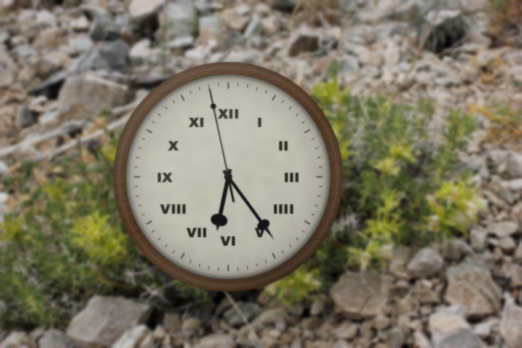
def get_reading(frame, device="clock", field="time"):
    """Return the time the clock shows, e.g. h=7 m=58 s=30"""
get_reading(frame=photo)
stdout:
h=6 m=23 s=58
